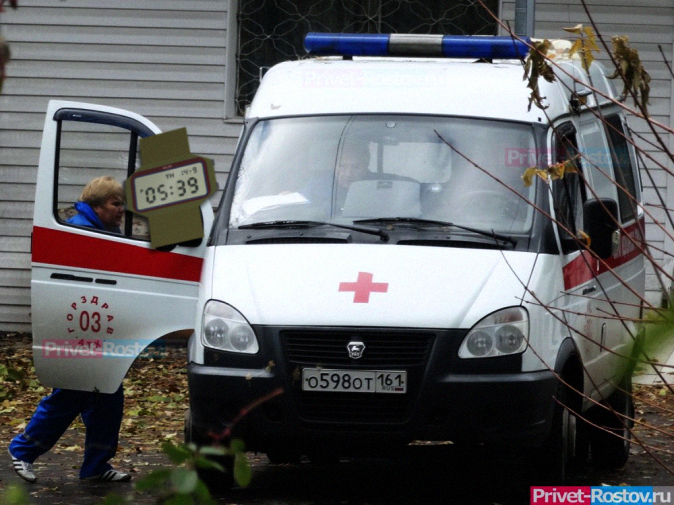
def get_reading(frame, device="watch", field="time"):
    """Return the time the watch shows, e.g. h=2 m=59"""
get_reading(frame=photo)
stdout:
h=5 m=39
